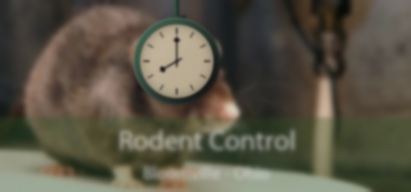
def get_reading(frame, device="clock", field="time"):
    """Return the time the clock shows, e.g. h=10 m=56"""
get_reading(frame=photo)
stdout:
h=8 m=0
